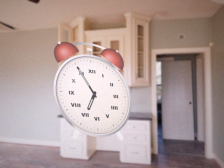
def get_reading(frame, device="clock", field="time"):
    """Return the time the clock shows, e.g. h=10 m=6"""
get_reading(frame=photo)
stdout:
h=6 m=55
